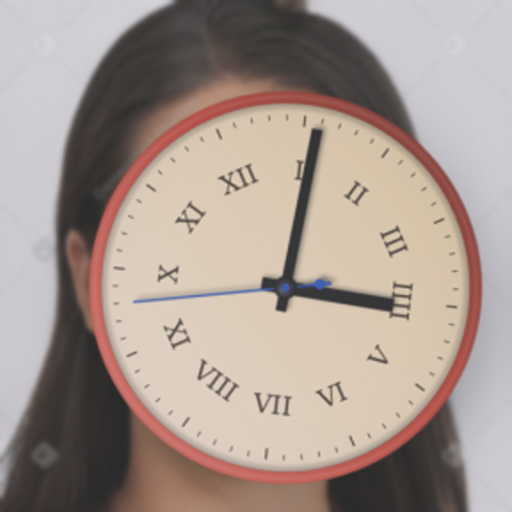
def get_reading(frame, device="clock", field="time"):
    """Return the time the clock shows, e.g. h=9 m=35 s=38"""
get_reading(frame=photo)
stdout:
h=4 m=5 s=48
